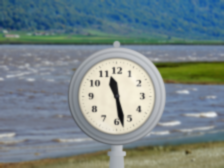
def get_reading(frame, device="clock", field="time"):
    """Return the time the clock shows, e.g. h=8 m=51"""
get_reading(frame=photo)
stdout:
h=11 m=28
